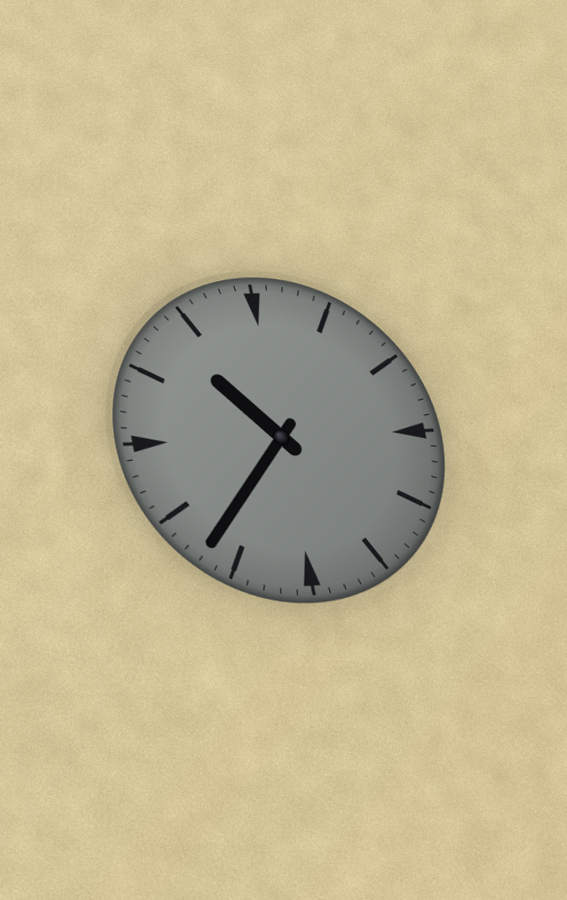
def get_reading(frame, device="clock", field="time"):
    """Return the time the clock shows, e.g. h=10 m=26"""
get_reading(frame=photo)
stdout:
h=10 m=37
